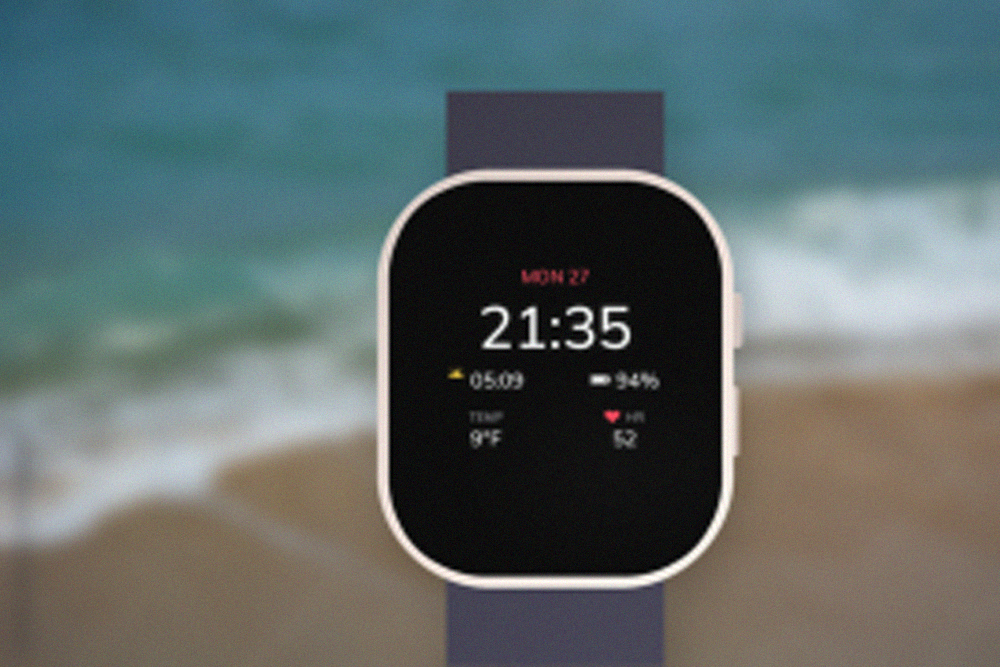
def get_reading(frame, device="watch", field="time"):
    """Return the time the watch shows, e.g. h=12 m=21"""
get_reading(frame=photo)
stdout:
h=21 m=35
